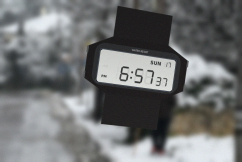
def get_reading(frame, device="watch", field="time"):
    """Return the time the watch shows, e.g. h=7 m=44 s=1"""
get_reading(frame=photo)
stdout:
h=6 m=57 s=37
